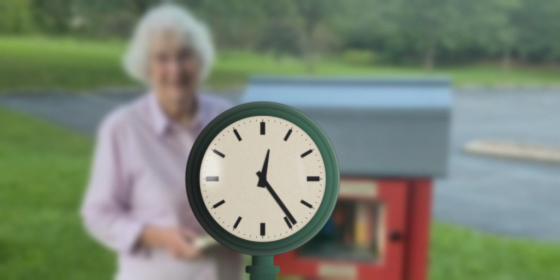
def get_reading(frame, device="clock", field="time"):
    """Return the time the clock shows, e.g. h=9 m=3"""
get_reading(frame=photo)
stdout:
h=12 m=24
